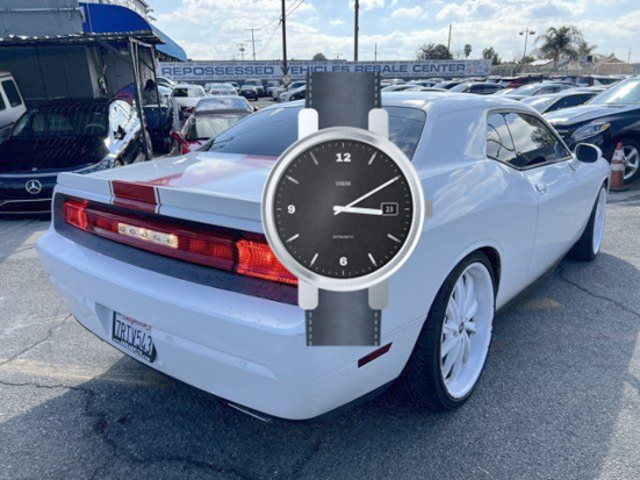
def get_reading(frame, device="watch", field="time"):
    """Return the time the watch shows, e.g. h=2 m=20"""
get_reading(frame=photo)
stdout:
h=3 m=10
